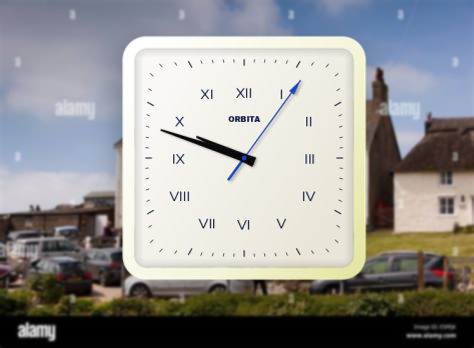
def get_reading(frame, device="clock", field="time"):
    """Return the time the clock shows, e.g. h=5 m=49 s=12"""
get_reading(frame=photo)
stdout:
h=9 m=48 s=6
